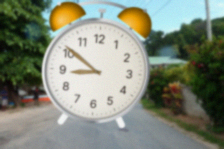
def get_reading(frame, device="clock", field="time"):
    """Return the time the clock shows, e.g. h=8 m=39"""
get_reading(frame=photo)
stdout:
h=8 m=51
